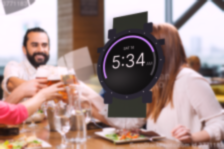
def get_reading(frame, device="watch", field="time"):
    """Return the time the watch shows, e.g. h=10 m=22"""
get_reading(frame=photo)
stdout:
h=5 m=34
